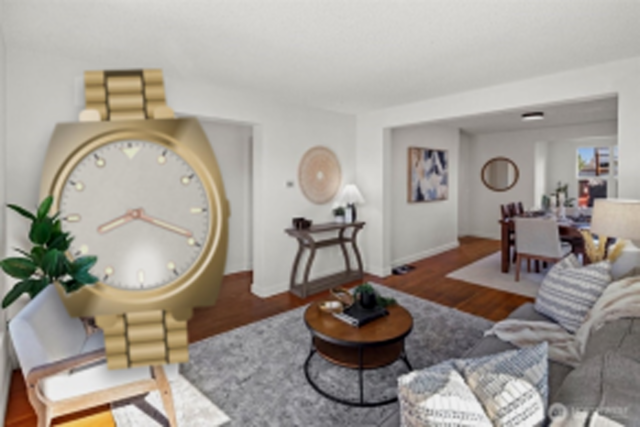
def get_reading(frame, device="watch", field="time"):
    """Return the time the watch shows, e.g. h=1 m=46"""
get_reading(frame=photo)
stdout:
h=8 m=19
